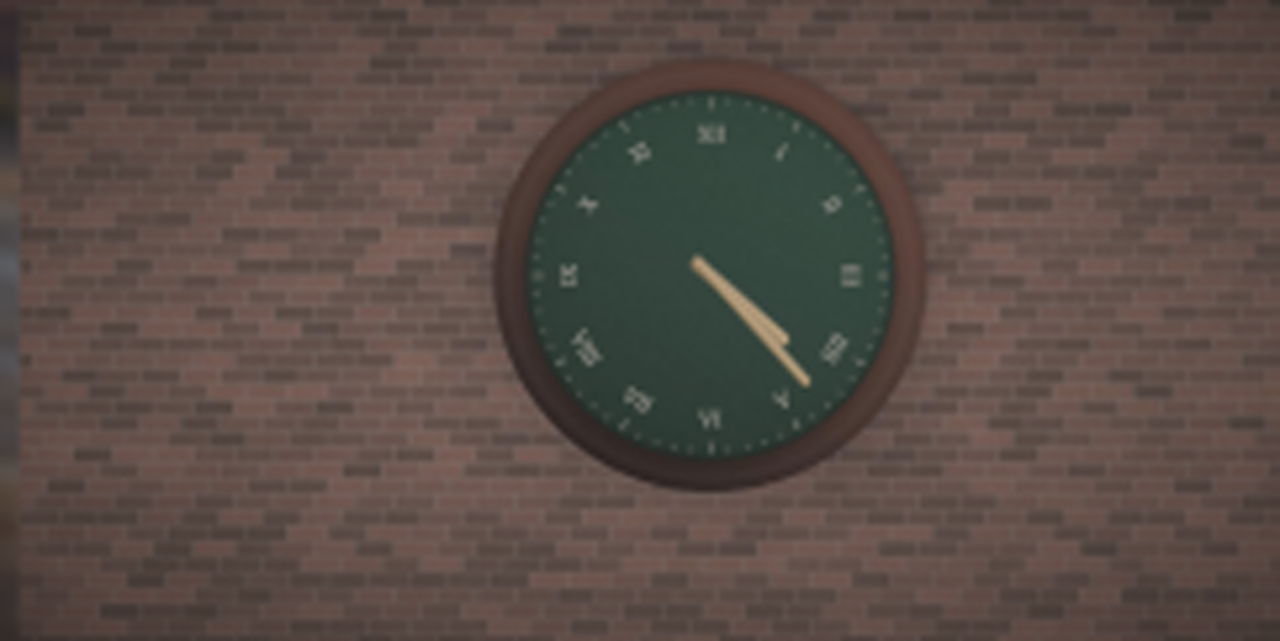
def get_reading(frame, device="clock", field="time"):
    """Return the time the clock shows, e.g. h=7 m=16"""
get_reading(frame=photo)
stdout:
h=4 m=23
